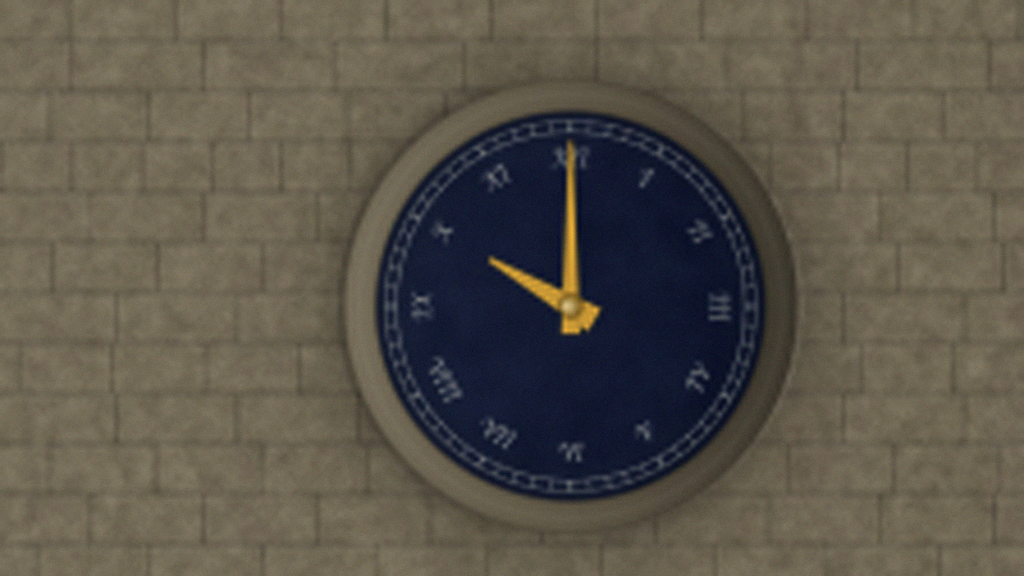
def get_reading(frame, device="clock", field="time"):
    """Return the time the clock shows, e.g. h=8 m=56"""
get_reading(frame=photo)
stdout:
h=10 m=0
